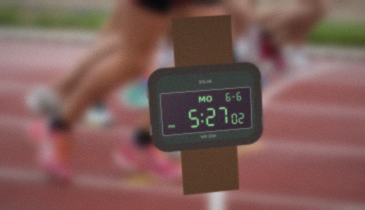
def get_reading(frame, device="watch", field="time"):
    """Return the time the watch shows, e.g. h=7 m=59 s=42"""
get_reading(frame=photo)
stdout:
h=5 m=27 s=2
